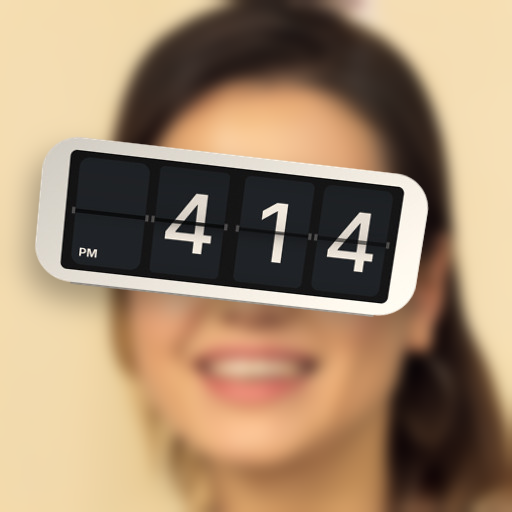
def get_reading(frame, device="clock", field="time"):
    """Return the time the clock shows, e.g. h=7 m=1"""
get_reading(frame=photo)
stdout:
h=4 m=14
